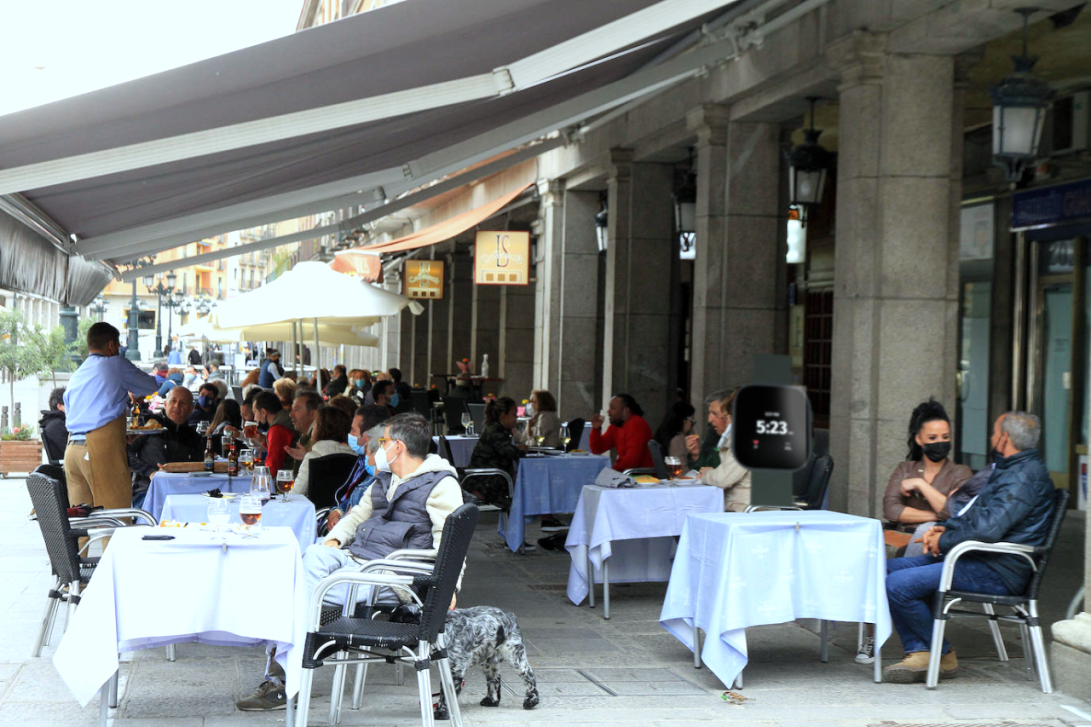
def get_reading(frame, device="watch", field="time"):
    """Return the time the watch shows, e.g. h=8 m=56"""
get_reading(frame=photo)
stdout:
h=5 m=23
